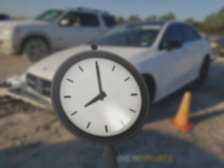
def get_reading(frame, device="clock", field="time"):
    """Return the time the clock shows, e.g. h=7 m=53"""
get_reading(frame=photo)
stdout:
h=8 m=0
